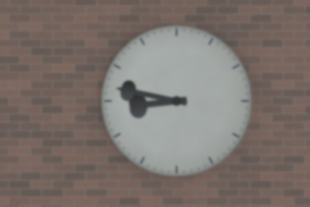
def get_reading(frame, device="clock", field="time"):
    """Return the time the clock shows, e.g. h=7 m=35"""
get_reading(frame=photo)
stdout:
h=8 m=47
